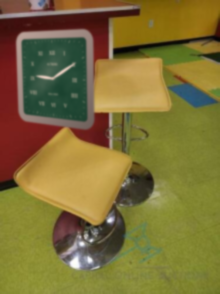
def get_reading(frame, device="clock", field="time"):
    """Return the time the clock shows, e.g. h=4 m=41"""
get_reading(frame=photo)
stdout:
h=9 m=10
